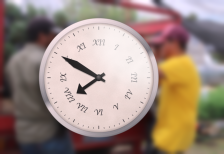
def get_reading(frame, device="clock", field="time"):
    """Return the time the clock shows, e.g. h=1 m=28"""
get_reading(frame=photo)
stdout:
h=7 m=50
